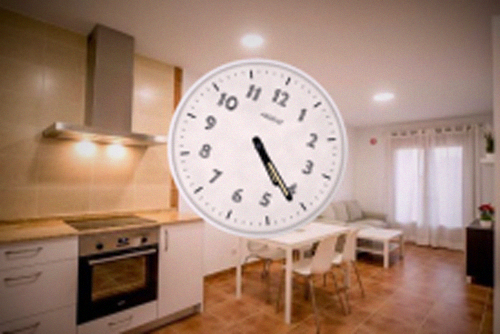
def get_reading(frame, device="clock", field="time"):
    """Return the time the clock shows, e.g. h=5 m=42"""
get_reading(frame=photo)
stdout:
h=4 m=21
